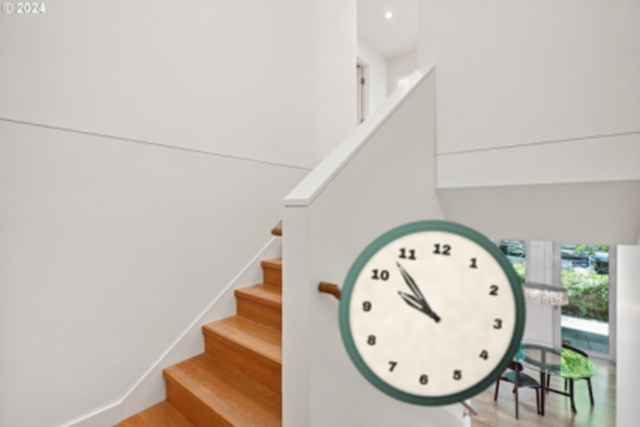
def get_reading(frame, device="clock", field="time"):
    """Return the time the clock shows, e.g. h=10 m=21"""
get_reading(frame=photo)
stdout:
h=9 m=53
